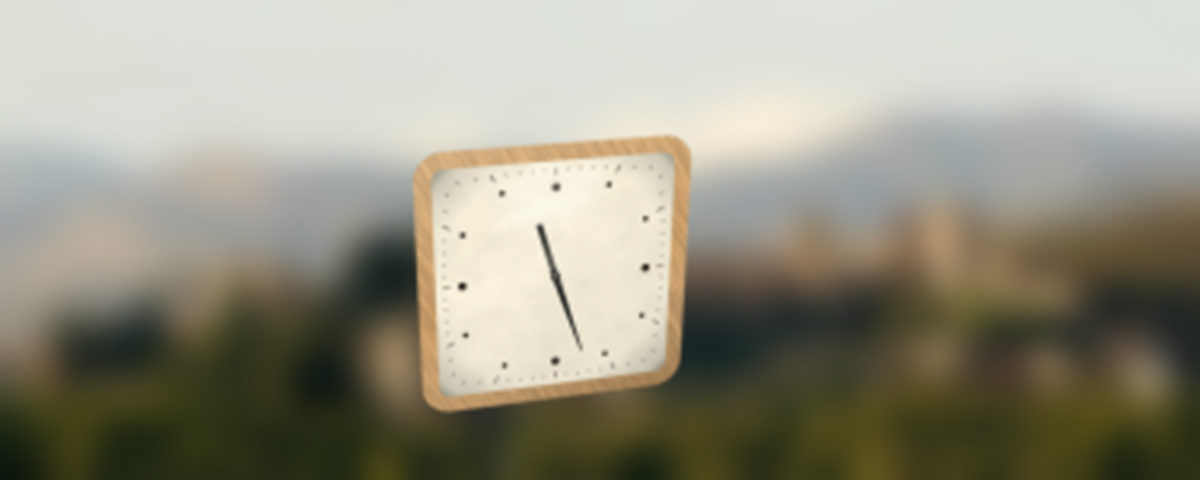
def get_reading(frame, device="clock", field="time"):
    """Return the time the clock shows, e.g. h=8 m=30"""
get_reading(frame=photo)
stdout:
h=11 m=27
